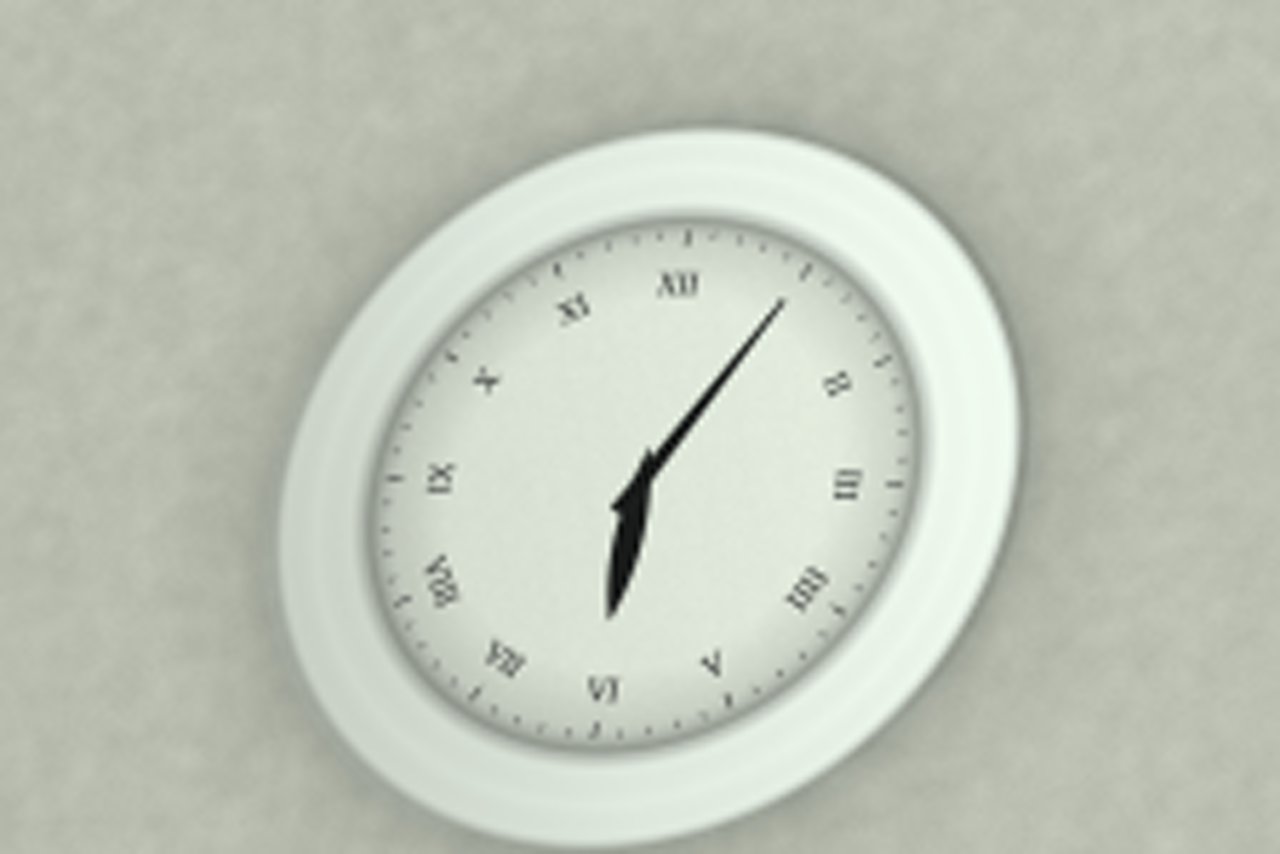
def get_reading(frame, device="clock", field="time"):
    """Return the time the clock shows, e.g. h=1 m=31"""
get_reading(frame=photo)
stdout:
h=6 m=5
